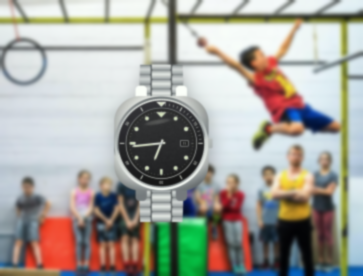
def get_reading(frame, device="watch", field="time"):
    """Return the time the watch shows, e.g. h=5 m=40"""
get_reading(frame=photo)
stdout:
h=6 m=44
